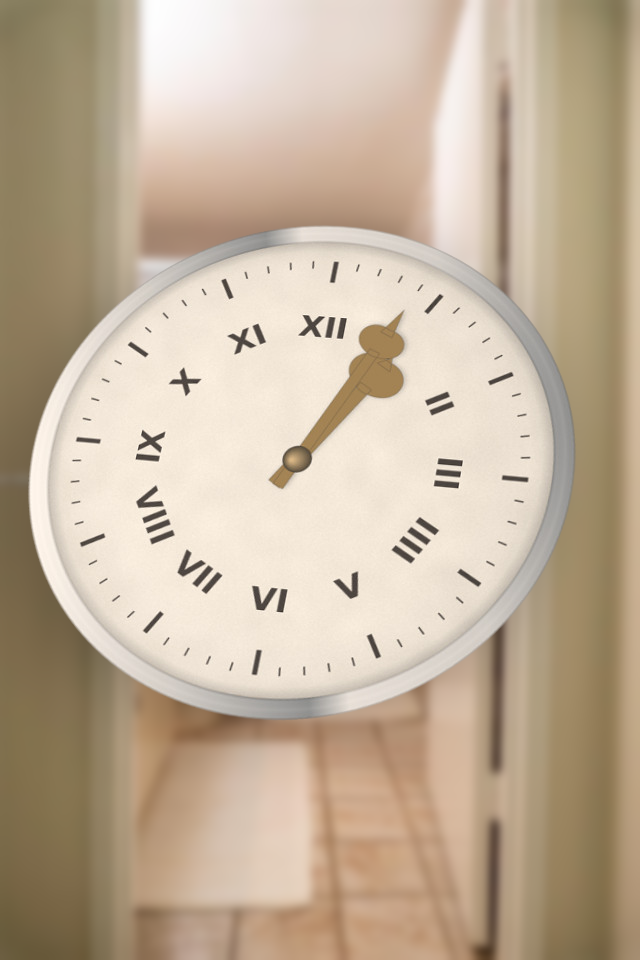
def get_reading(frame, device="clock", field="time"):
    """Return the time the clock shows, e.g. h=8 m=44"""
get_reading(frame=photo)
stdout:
h=1 m=4
